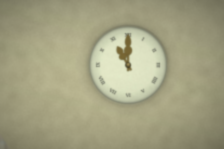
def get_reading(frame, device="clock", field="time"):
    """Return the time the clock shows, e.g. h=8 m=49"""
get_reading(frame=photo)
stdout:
h=11 m=0
